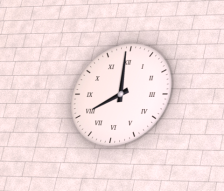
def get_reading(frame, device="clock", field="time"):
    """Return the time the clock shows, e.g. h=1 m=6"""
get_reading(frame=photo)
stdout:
h=7 m=59
